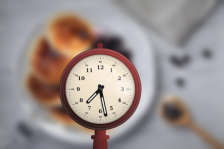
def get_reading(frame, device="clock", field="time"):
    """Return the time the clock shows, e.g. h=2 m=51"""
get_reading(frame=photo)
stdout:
h=7 m=28
